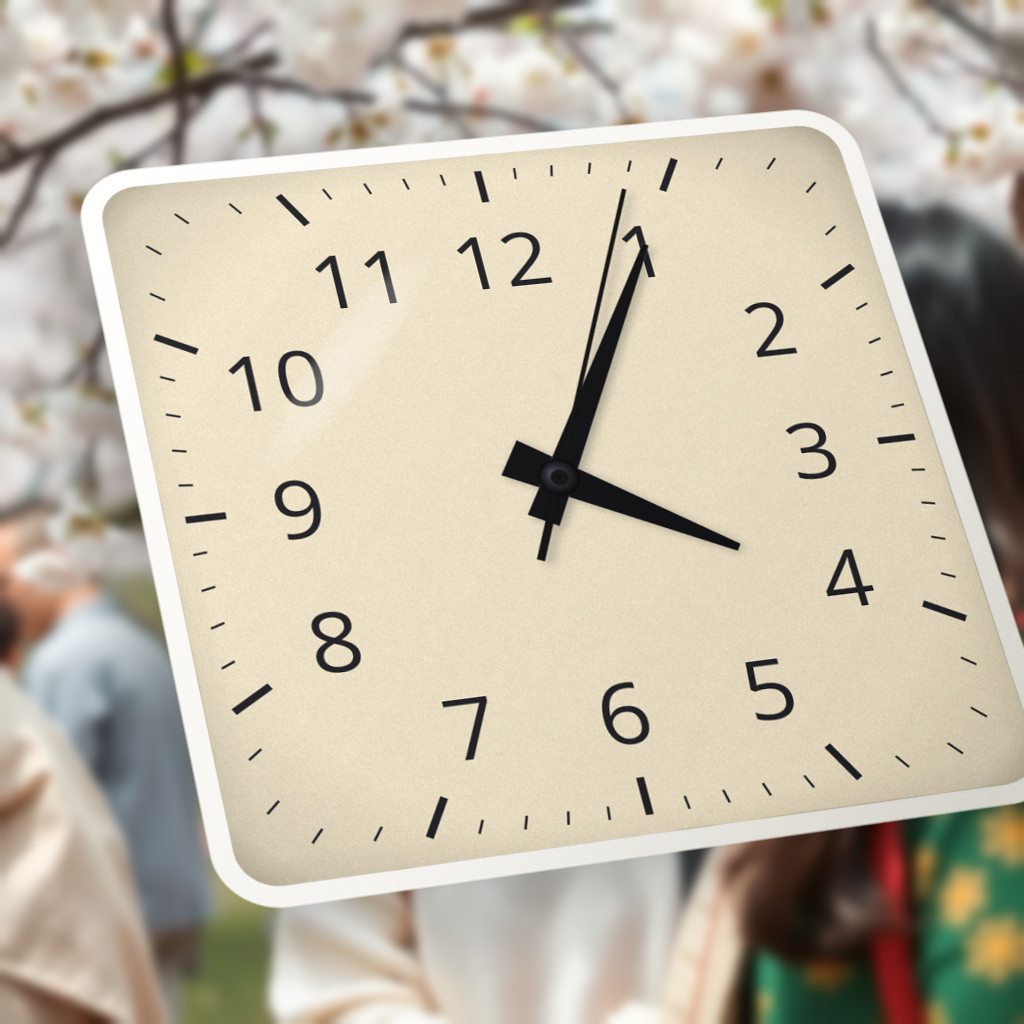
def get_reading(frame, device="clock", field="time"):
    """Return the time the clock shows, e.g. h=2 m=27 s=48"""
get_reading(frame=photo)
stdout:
h=4 m=5 s=4
